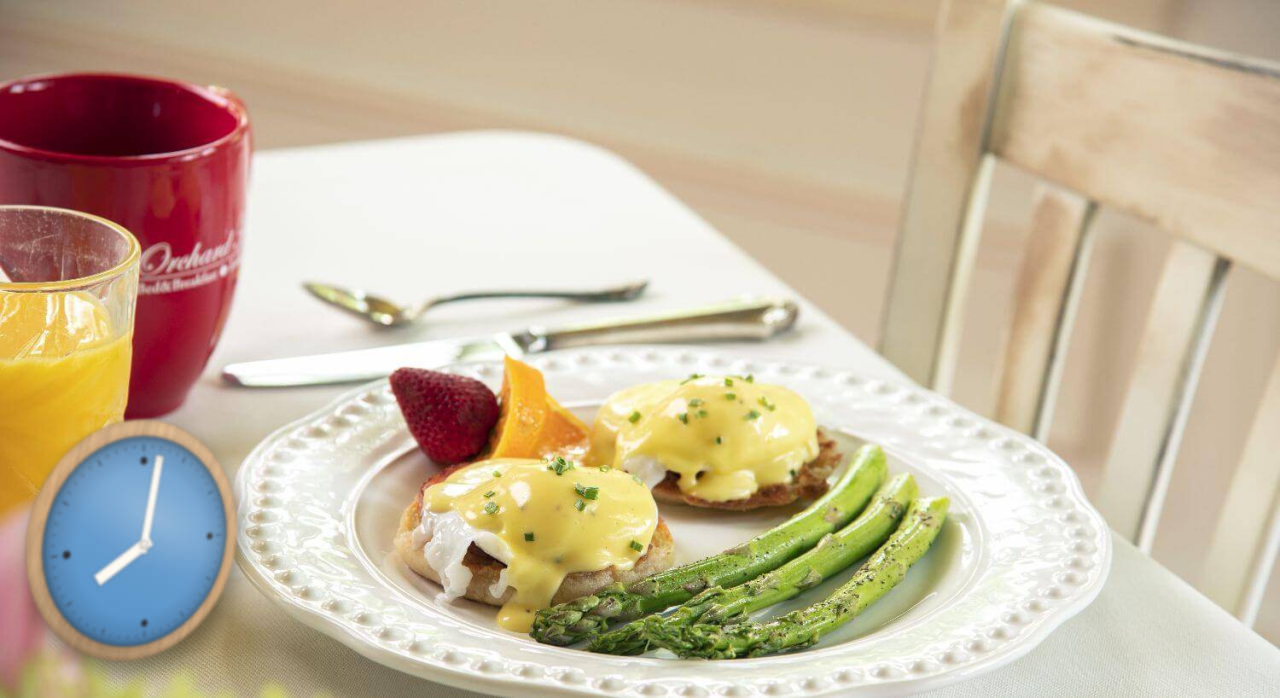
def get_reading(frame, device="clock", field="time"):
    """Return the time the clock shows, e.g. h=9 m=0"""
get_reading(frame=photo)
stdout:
h=8 m=2
